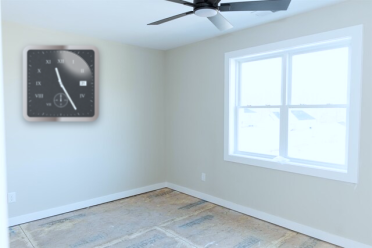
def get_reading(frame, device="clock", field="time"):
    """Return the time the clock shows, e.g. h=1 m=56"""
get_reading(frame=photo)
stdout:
h=11 m=25
